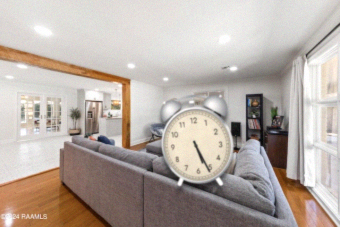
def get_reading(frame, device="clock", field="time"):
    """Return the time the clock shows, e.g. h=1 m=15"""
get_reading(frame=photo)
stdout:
h=5 m=26
